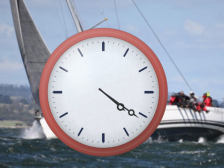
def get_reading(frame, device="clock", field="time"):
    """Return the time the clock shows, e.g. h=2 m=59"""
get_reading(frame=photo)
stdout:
h=4 m=21
